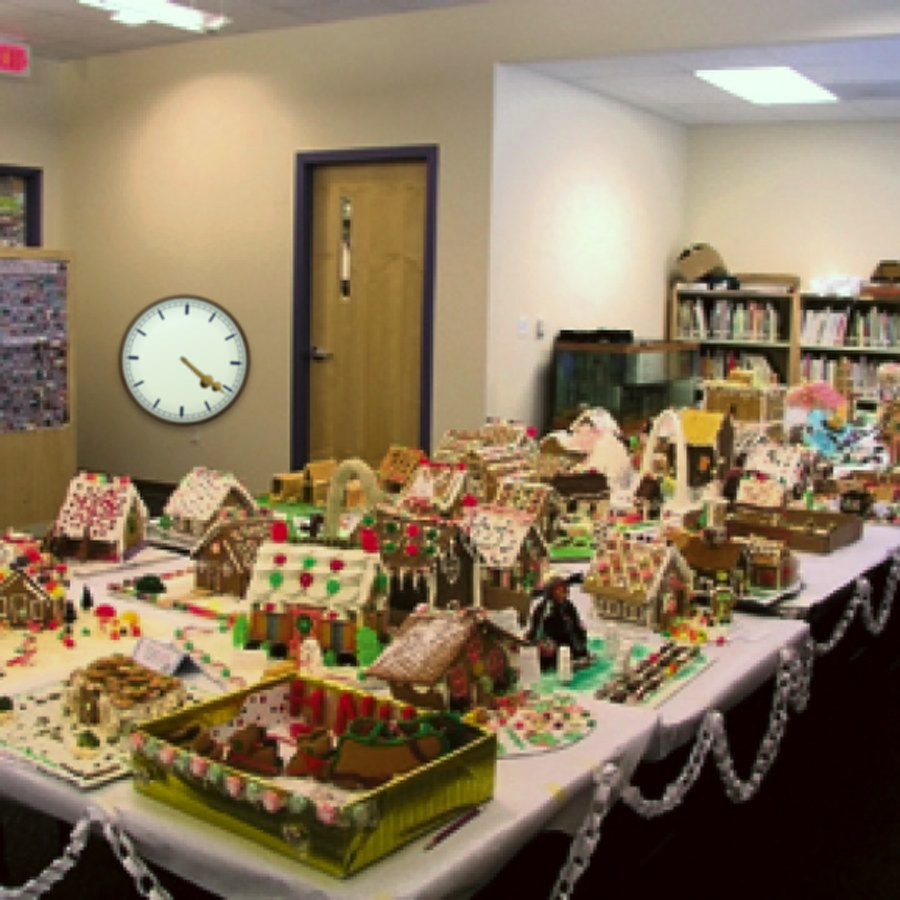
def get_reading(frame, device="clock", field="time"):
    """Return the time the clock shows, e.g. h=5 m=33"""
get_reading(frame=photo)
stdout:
h=4 m=21
